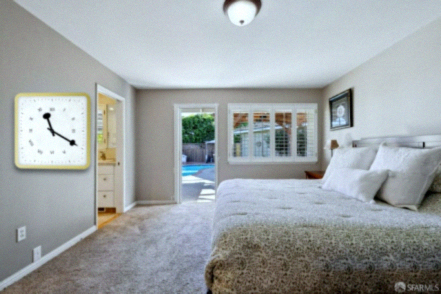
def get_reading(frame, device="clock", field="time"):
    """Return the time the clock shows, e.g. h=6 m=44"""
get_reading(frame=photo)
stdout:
h=11 m=20
